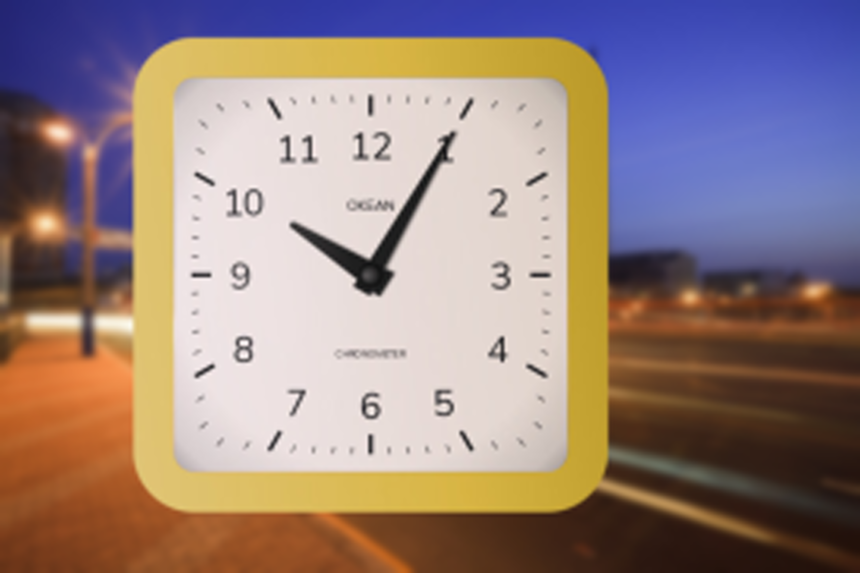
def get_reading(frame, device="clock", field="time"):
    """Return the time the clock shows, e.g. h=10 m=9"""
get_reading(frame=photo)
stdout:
h=10 m=5
